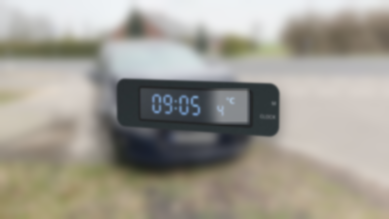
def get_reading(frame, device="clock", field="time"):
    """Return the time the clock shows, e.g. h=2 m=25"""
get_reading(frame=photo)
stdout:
h=9 m=5
